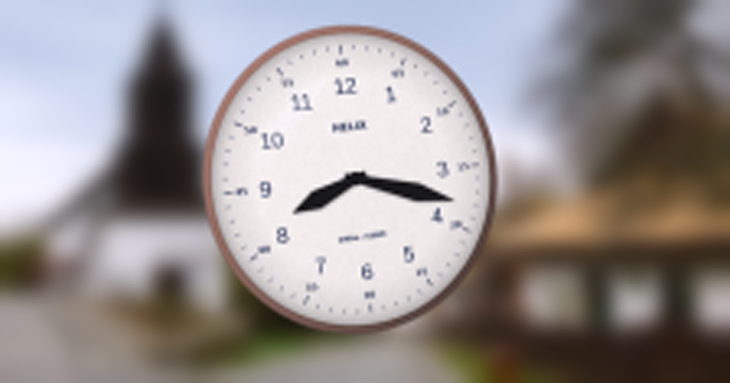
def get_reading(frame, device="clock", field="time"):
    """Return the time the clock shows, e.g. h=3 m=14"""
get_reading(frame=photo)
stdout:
h=8 m=18
